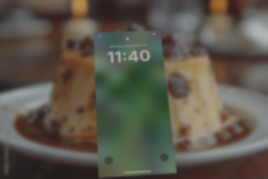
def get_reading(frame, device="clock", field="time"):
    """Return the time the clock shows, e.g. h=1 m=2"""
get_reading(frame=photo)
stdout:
h=11 m=40
